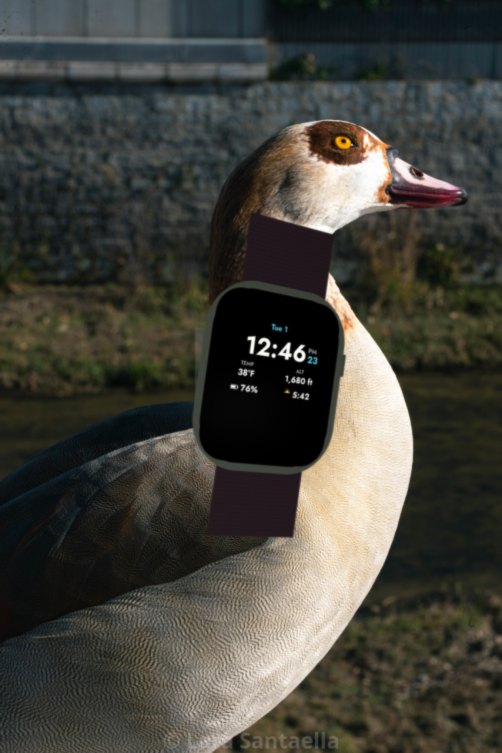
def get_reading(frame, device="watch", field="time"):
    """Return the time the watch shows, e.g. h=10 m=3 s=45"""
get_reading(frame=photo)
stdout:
h=12 m=46 s=23
